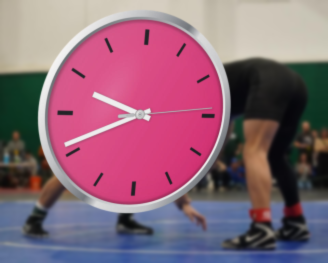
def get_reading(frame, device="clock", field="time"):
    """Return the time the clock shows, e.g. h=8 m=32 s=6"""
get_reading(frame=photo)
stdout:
h=9 m=41 s=14
